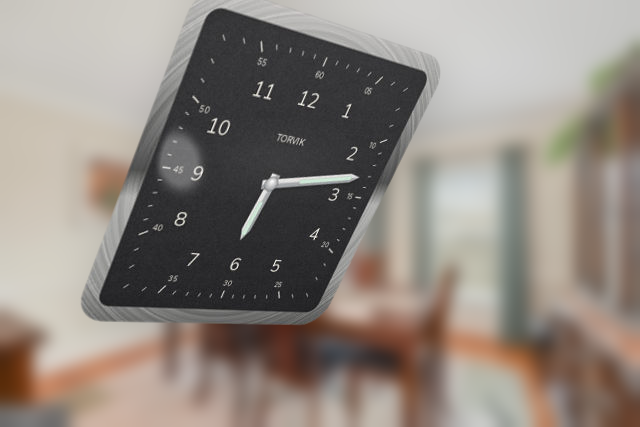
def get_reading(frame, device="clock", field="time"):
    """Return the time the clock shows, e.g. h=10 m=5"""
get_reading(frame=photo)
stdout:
h=6 m=13
